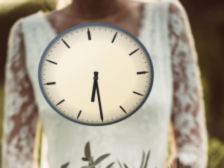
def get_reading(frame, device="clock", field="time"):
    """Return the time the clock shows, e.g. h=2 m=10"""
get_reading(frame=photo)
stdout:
h=6 m=30
